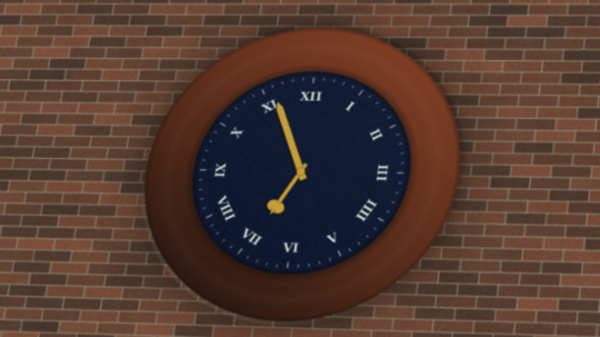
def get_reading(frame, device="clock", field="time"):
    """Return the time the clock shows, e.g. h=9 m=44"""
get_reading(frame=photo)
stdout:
h=6 m=56
